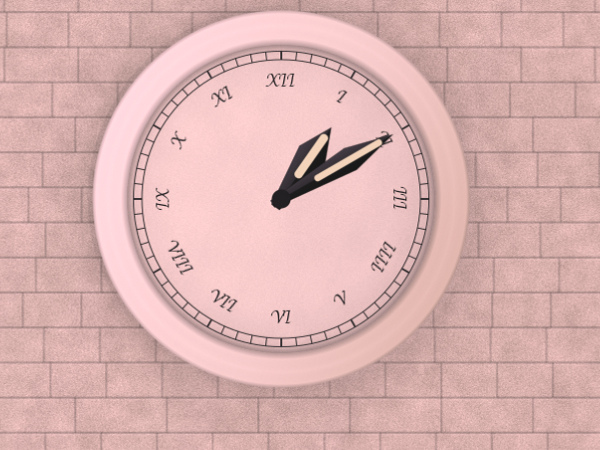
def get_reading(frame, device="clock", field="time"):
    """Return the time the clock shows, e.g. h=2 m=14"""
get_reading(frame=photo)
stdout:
h=1 m=10
